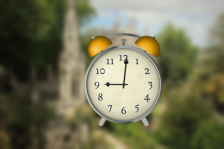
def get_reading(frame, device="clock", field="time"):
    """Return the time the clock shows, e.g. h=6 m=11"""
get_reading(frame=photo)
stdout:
h=9 m=1
